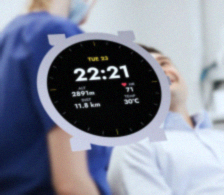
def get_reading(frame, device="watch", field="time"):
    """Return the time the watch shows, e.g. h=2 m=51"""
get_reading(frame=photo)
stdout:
h=22 m=21
